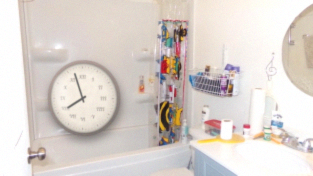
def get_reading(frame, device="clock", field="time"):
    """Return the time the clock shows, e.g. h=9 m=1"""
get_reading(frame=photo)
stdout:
h=7 m=57
